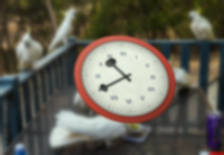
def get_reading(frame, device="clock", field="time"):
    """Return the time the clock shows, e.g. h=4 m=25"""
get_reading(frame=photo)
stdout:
h=10 m=40
